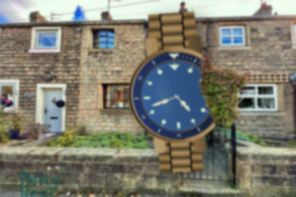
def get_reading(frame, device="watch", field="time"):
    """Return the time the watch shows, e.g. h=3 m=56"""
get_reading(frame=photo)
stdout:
h=4 m=42
